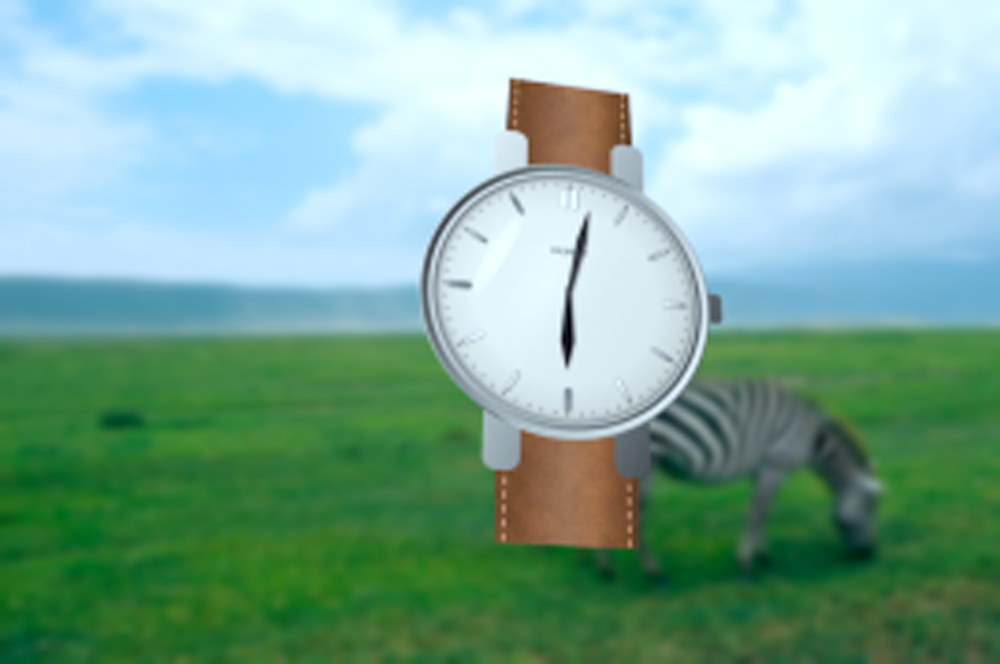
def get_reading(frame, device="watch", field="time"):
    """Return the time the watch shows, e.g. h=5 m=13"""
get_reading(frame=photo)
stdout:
h=6 m=2
